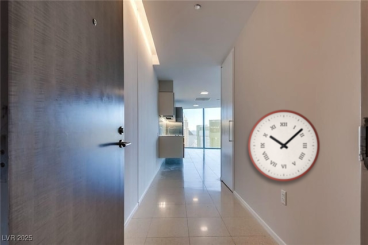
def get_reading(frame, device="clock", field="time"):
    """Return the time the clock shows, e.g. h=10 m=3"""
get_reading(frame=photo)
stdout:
h=10 m=8
